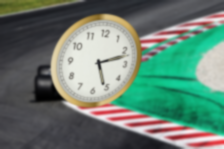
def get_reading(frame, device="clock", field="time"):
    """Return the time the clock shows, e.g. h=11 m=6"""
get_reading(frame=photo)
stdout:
h=5 m=12
